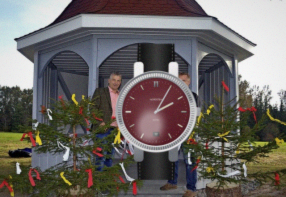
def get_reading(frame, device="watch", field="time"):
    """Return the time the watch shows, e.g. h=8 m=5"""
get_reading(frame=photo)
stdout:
h=2 m=5
